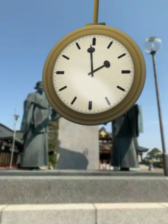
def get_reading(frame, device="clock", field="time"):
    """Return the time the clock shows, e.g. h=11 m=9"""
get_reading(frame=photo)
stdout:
h=1 m=59
